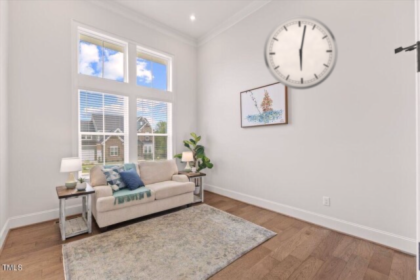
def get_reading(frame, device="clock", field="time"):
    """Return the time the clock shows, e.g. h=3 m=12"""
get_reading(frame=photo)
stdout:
h=6 m=2
